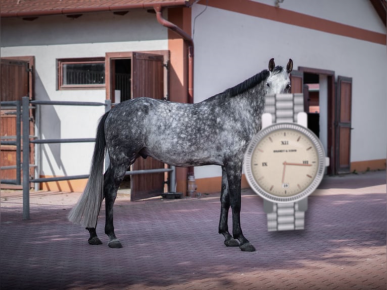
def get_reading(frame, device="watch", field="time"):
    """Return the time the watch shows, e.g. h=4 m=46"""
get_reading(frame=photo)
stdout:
h=6 m=16
